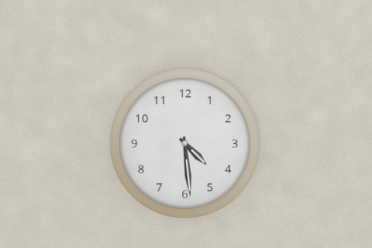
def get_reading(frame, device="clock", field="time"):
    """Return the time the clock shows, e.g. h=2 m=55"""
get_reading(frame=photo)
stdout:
h=4 m=29
